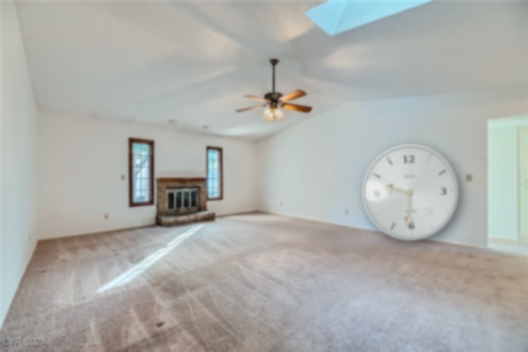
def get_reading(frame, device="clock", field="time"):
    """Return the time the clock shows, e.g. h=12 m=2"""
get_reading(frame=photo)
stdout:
h=9 m=31
